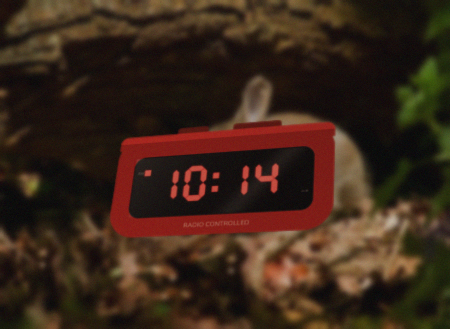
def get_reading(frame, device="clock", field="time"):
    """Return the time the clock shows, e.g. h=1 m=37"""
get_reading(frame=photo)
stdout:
h=10 m=14
